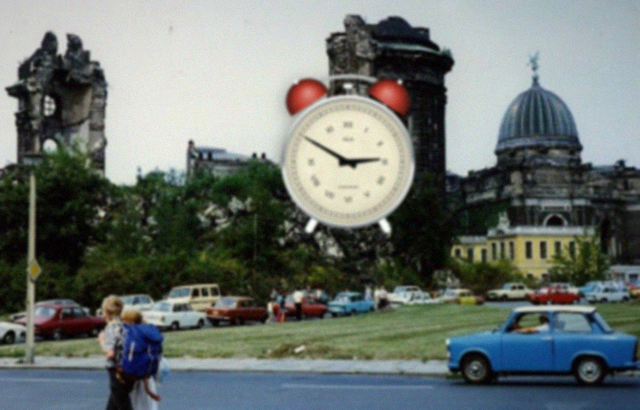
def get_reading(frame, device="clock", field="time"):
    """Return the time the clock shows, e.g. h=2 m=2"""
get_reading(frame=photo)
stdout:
h=2 m=50
